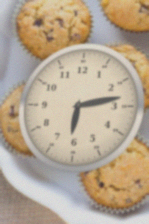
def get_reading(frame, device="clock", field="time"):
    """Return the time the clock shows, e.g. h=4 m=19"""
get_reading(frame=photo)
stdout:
h=6 m=13
